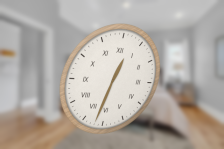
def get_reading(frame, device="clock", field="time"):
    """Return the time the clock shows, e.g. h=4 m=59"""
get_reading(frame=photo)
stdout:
h=12 m=32
